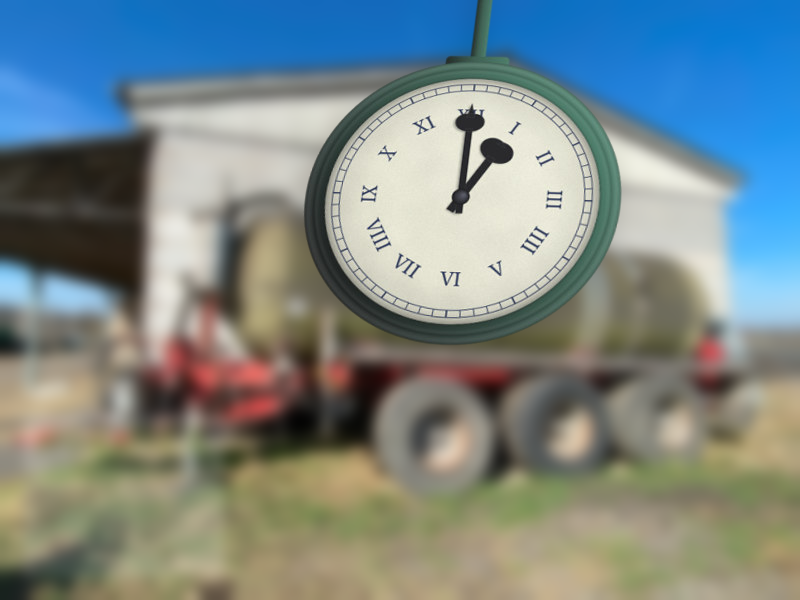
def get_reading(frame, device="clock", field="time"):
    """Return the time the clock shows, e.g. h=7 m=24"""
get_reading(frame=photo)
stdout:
h=1 m=0
